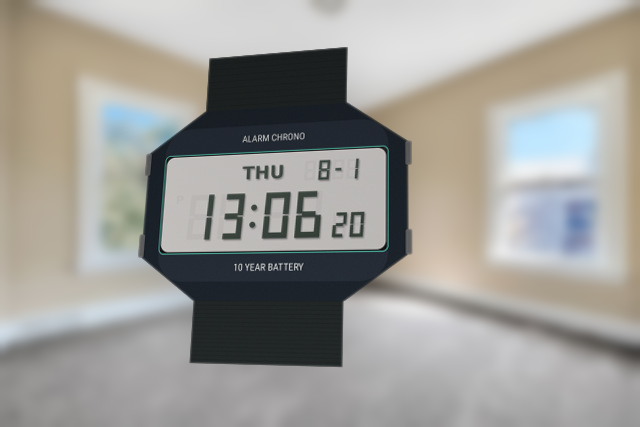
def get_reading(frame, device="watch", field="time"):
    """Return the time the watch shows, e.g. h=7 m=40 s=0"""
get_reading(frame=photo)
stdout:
h=13 m=6 s=20
